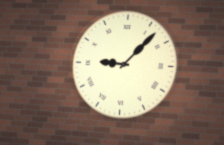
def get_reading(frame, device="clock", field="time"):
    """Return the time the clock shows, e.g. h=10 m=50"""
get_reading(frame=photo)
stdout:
h=9 m=7
